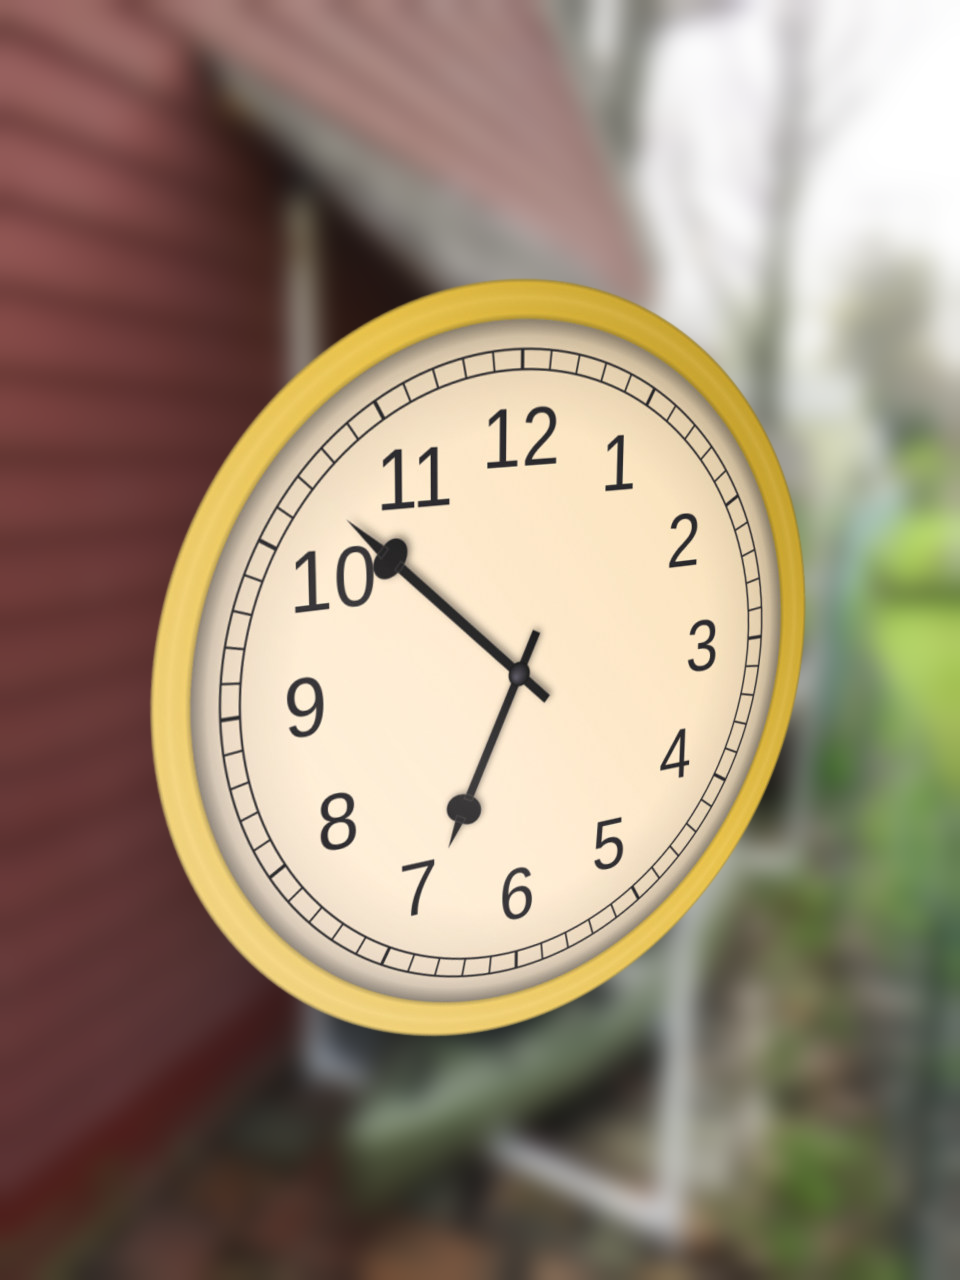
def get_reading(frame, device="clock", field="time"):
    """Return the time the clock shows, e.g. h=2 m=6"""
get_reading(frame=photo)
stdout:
h=6 m=52
